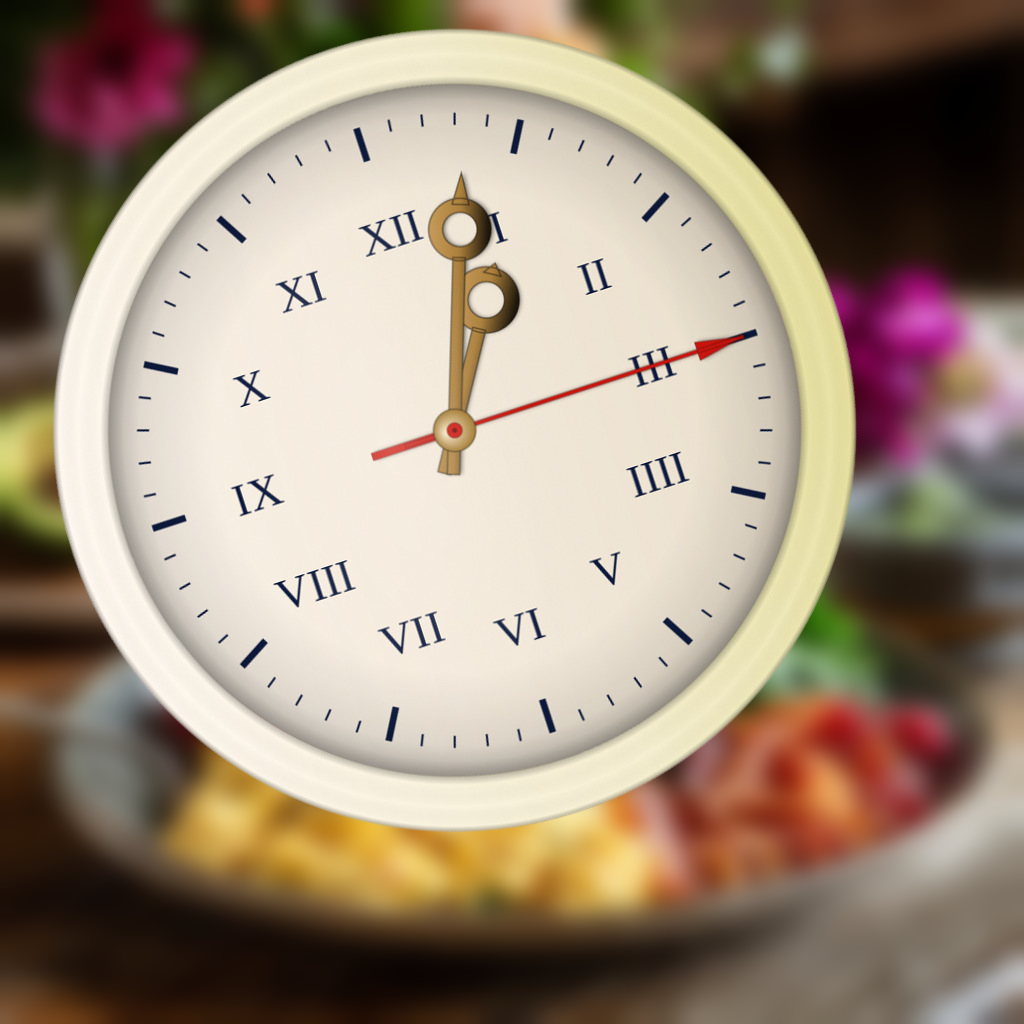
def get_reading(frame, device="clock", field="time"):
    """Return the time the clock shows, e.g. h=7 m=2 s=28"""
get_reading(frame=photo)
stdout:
h=1 m=3 s=15
